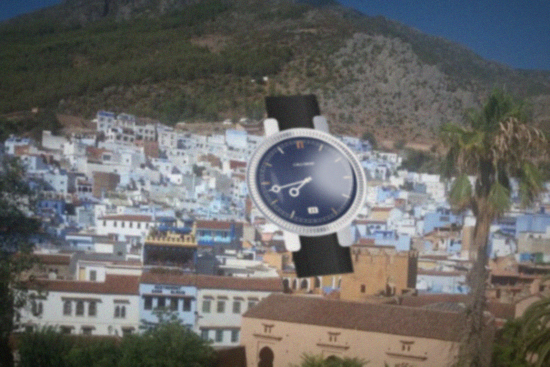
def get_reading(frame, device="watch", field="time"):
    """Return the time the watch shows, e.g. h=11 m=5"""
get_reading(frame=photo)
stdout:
h=7 m=43
